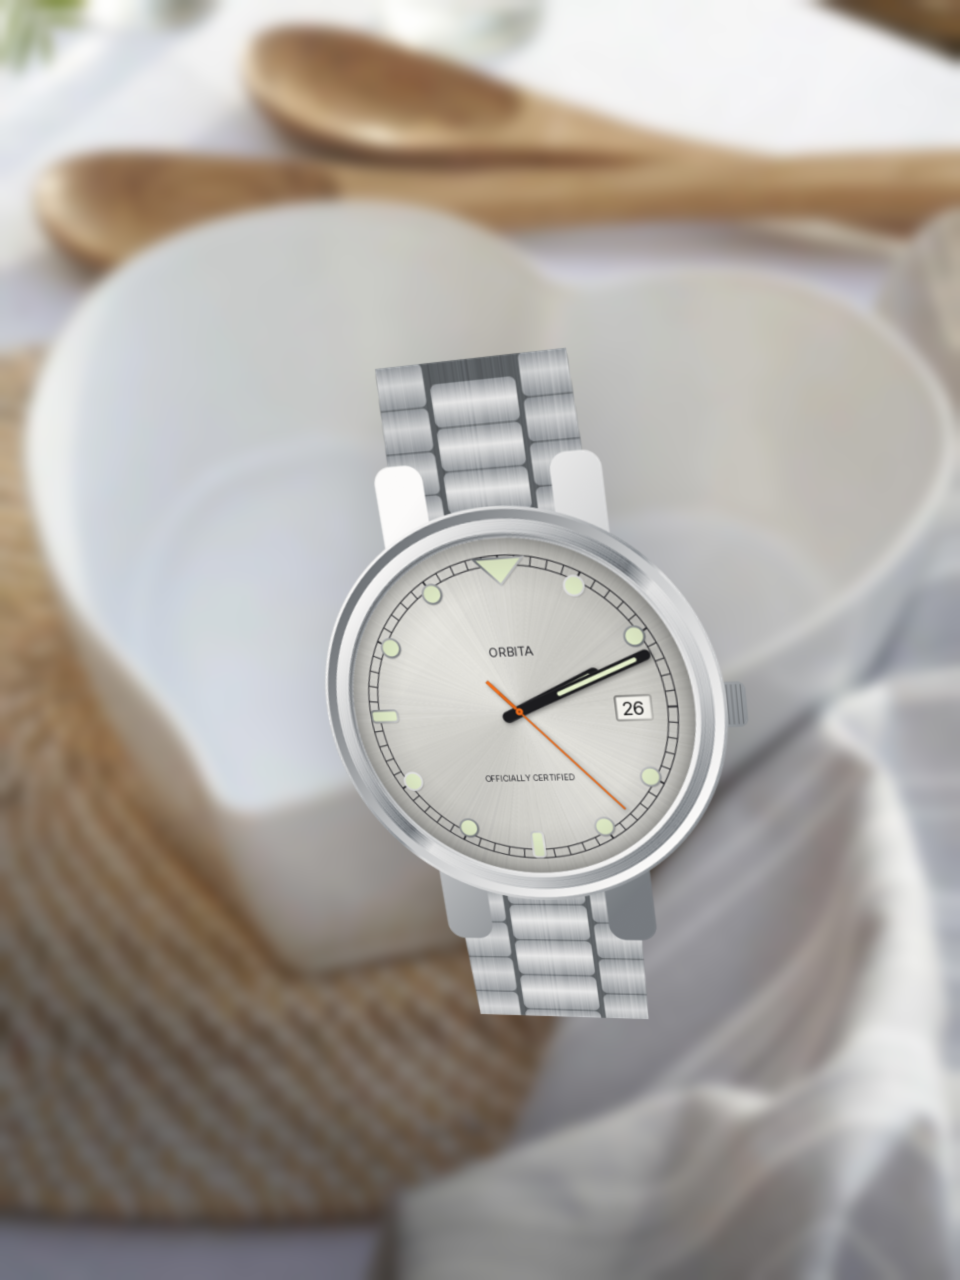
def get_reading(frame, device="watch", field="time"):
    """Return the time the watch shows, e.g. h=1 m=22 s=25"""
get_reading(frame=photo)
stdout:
h=2 m=11 s=23
